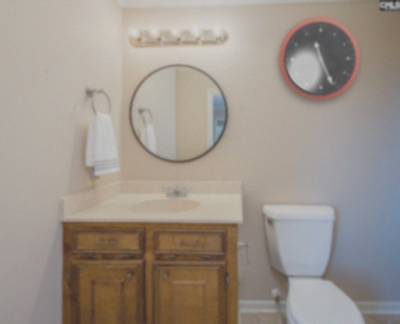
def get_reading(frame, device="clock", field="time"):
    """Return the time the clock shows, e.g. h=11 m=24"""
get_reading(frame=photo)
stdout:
h=11 m=26
